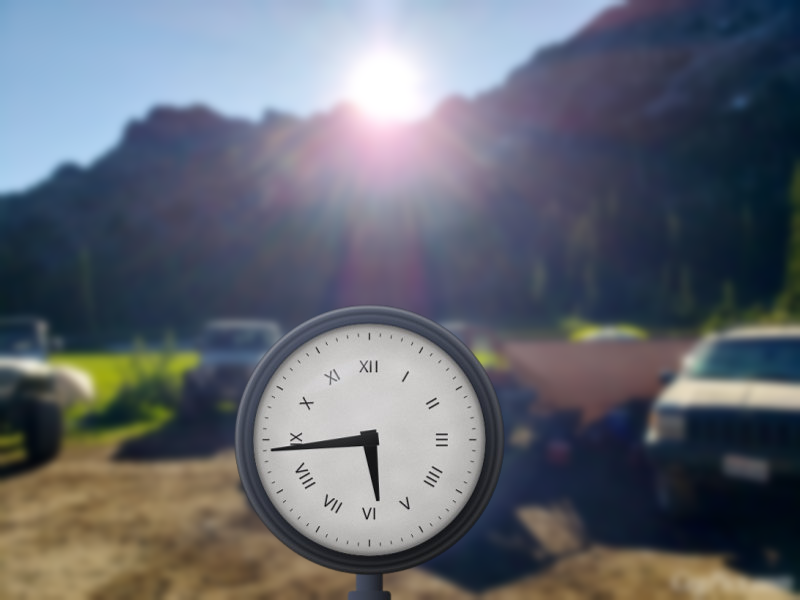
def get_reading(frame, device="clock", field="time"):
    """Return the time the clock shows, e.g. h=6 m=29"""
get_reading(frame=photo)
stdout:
h=5 m=44
